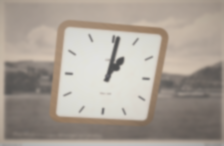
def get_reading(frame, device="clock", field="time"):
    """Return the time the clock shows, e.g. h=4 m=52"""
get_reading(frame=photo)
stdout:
h=1 m=1
